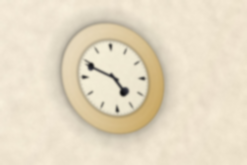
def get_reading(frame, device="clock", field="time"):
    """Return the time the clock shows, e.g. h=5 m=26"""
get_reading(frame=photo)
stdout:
h=4 m=49
